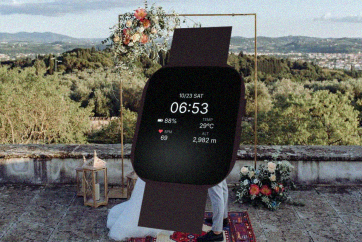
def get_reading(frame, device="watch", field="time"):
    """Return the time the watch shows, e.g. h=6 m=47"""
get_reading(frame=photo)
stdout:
h=6 m=53
